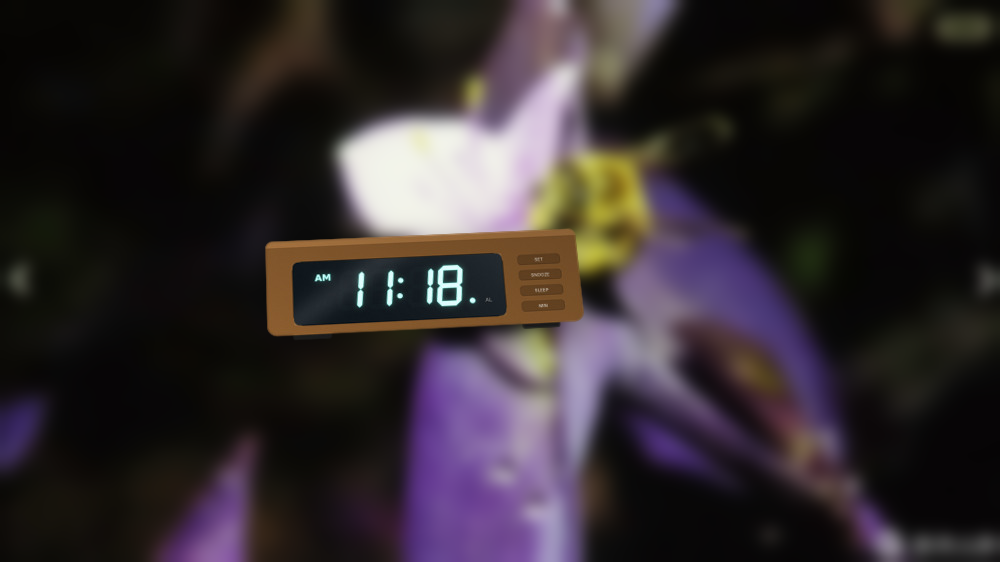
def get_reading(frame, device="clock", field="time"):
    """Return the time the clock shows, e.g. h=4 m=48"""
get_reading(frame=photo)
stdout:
h=11 m=18
